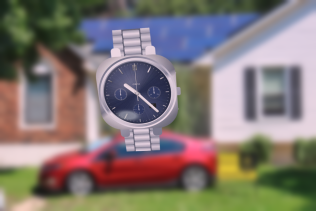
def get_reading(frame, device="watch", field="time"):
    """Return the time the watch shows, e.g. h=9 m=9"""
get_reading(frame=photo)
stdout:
h=10 m=23
